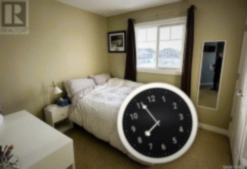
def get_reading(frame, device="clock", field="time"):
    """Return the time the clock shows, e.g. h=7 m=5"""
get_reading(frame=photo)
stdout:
h=7 m=56
